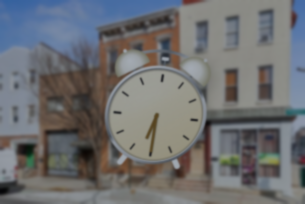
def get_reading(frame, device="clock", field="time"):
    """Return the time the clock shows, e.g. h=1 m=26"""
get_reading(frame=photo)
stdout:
h=6 m=30
